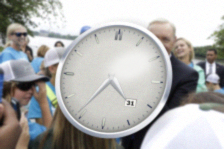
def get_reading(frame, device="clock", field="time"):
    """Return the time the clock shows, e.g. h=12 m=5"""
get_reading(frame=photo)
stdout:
h=4 m=36
